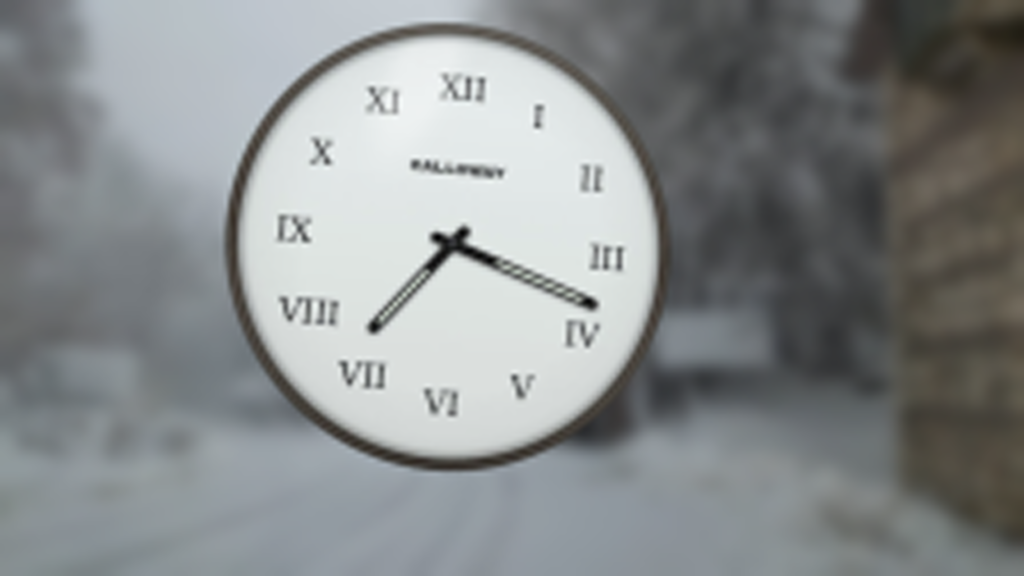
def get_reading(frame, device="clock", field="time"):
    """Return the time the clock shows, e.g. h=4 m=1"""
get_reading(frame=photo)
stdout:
h=7 m=18
